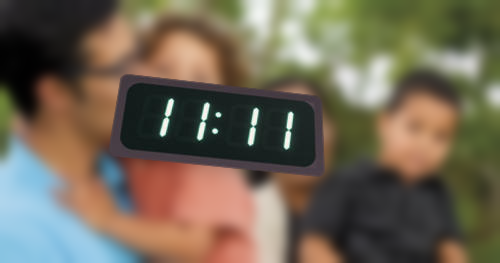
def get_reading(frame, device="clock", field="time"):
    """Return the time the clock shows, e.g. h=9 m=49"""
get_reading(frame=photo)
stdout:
h=11 m=11
